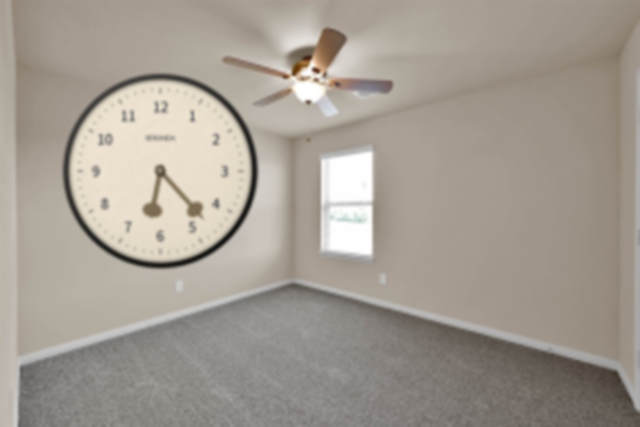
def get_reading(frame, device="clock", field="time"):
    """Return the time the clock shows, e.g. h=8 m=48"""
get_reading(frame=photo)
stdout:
h=6 m=23
